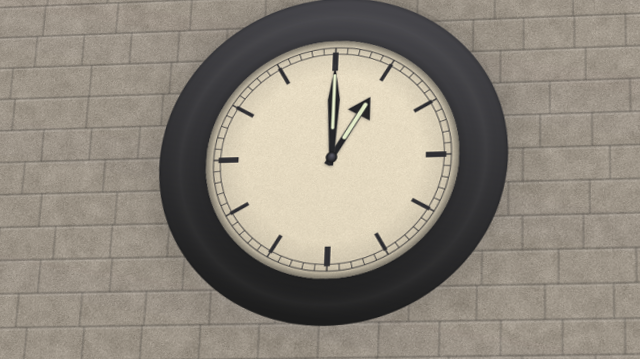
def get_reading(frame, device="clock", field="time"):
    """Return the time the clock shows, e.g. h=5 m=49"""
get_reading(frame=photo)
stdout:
h=1 m=0
